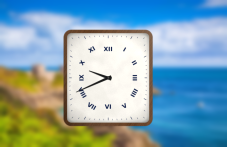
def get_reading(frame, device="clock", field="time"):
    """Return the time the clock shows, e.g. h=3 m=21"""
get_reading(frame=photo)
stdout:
h=9 m=41
